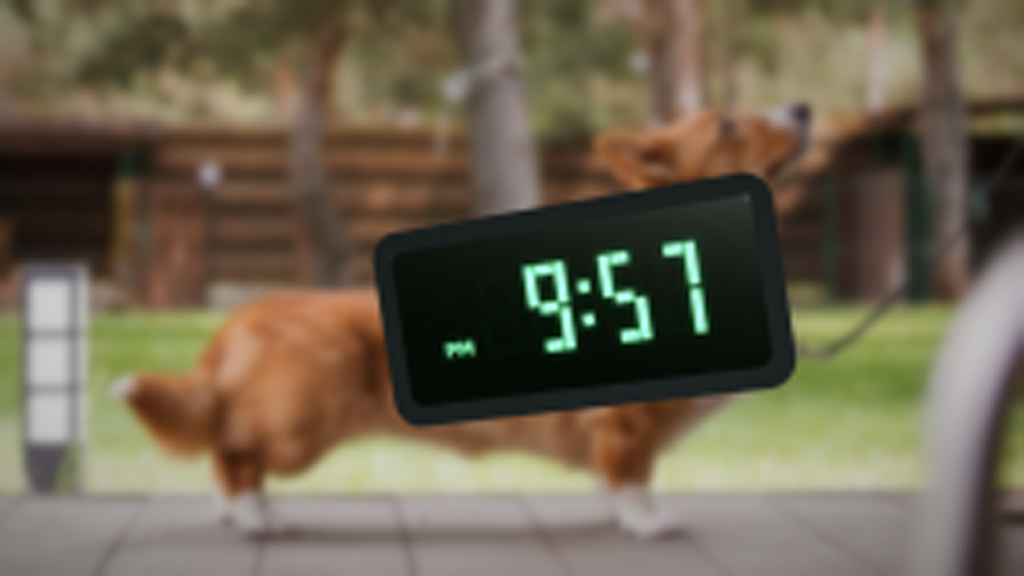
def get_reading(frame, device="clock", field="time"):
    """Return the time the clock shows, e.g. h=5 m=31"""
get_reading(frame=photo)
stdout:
h=9 m=57
